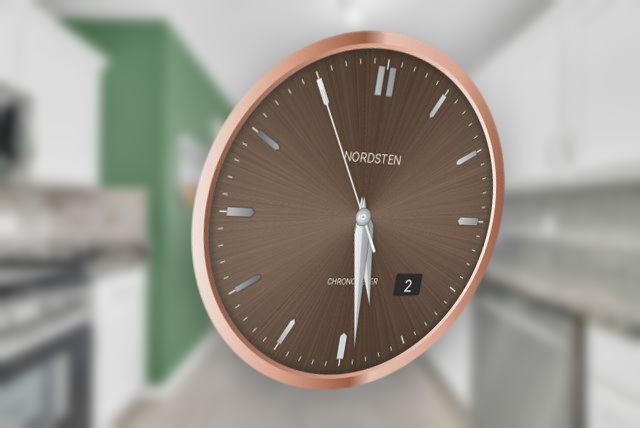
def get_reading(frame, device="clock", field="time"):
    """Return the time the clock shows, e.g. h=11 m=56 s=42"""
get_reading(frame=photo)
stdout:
h=5 m=28 s=55
